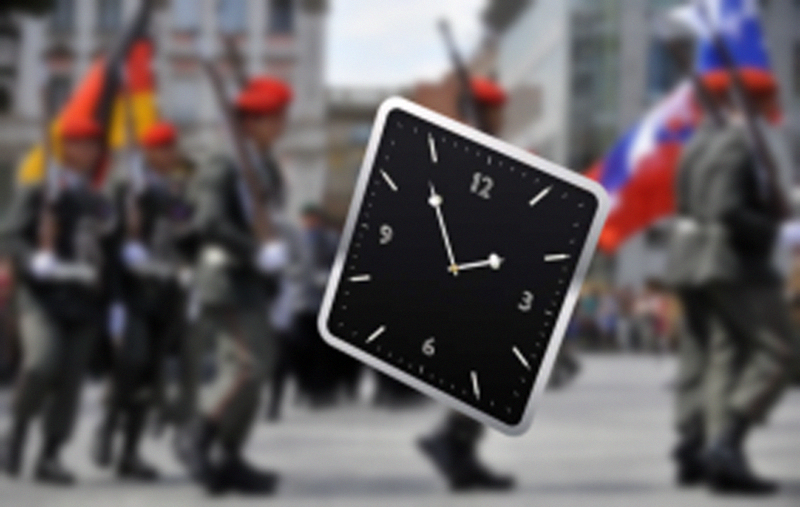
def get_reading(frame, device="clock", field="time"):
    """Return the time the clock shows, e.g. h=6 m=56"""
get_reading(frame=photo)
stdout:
h=1 m=54
